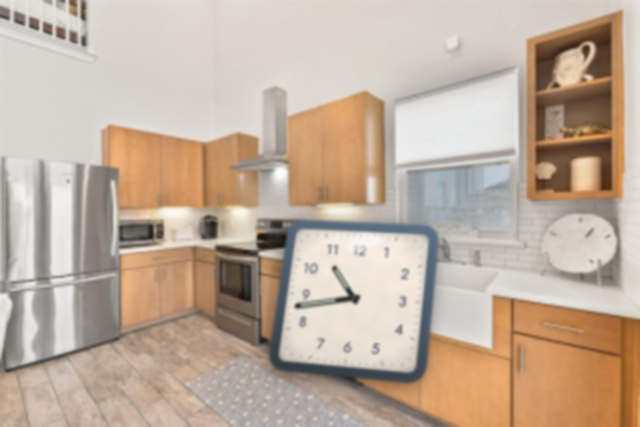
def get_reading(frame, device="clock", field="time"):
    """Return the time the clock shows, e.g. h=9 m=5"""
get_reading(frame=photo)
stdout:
h=10 m=43
